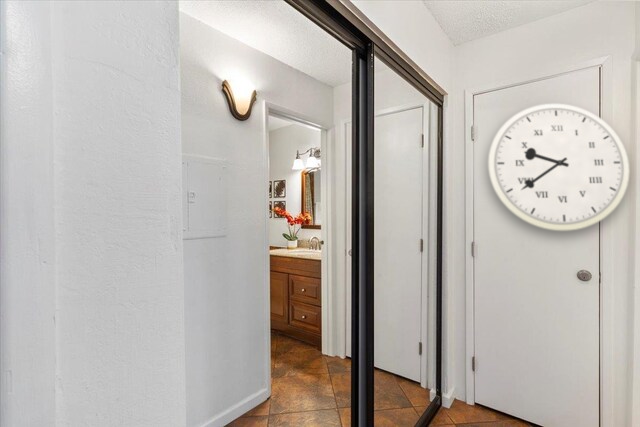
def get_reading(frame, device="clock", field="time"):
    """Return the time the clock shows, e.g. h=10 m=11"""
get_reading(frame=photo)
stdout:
h=9 m=39
